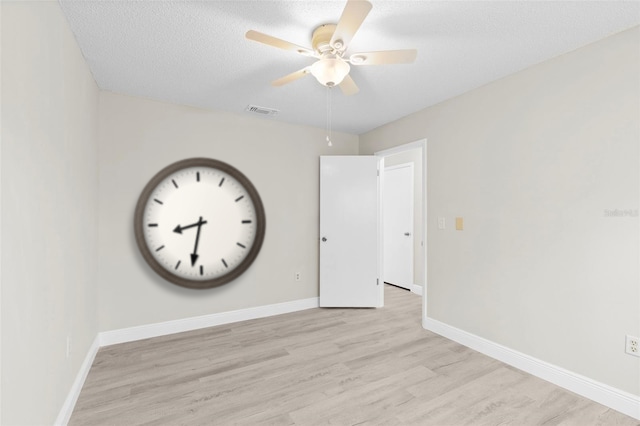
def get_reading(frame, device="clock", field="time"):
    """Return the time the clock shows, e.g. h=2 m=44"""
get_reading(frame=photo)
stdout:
h=8 m=32
